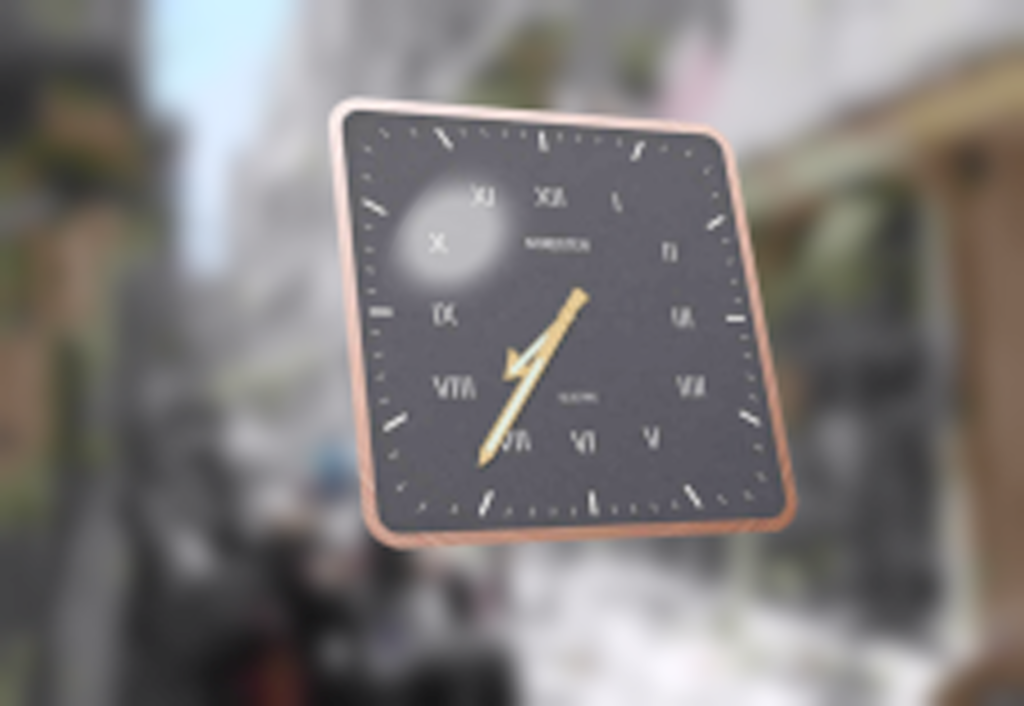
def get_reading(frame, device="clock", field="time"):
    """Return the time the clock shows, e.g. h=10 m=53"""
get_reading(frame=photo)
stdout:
h=7 m=36
